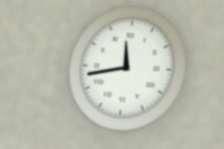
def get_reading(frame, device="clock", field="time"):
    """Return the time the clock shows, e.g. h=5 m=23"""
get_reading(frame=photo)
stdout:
h=11 m=43
